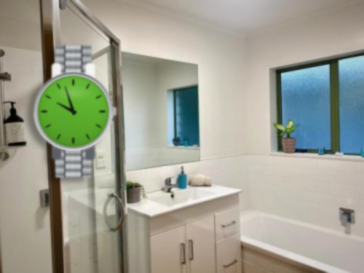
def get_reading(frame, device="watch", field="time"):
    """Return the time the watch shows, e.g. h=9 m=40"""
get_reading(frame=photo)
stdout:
h=9 m=57
